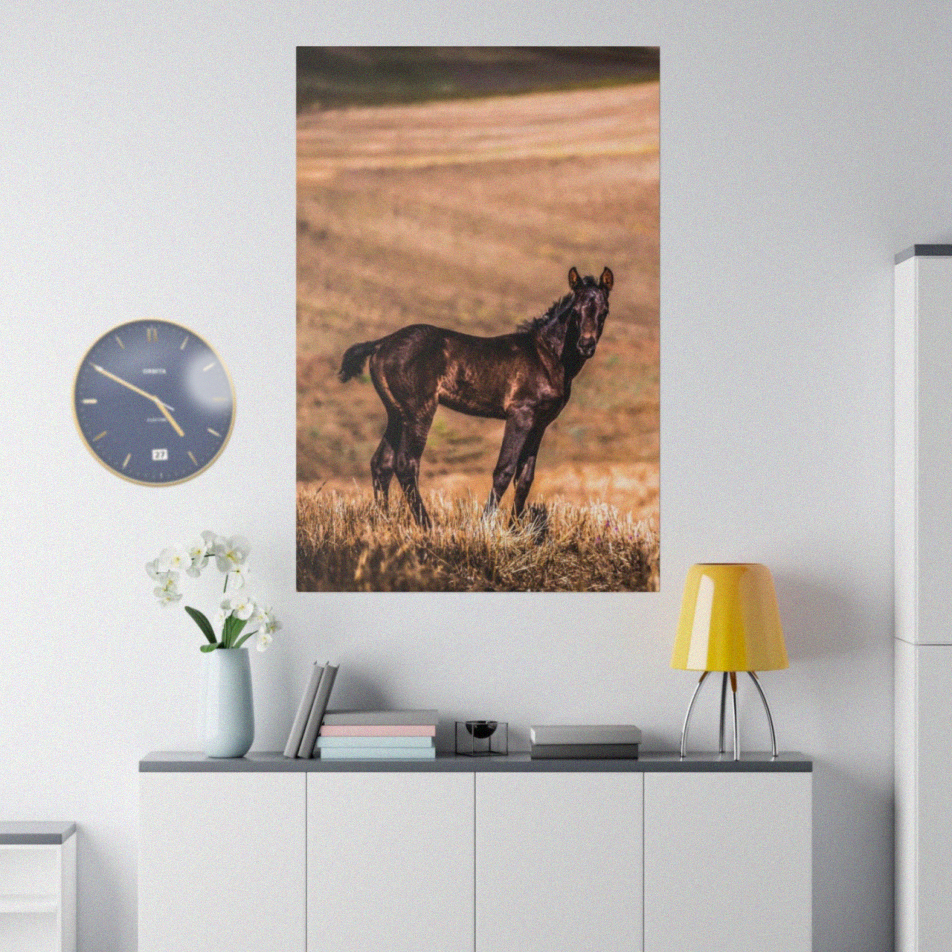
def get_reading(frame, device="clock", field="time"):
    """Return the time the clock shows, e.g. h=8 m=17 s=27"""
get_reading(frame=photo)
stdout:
h=4 m=49 s=50
